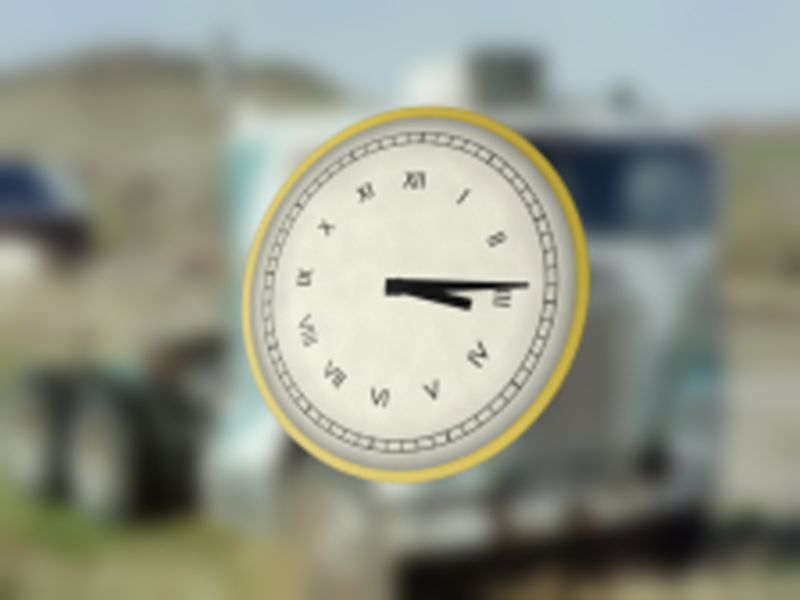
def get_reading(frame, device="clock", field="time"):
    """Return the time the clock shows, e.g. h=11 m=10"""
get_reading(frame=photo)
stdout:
h=3 m=14
